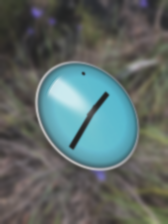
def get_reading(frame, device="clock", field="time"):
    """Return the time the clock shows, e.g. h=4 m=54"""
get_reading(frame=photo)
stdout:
h=1 m=37
